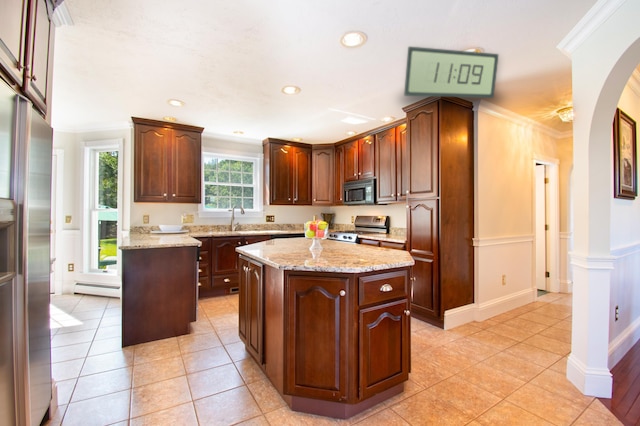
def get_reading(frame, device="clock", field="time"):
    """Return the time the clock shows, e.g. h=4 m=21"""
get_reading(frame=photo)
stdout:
h=11 m=9
